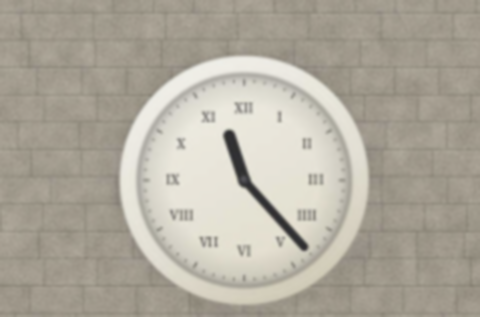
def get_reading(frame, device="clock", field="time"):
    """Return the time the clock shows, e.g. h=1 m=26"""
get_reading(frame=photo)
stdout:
h=11 m=23
